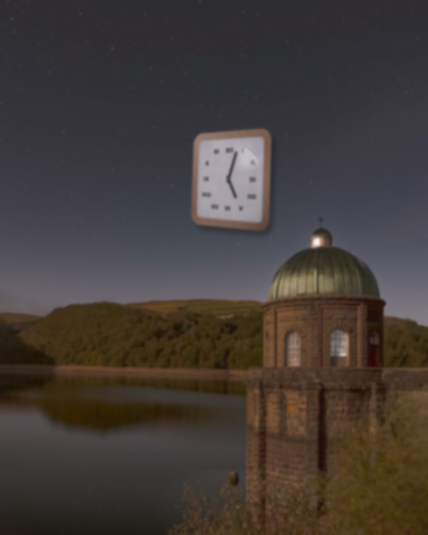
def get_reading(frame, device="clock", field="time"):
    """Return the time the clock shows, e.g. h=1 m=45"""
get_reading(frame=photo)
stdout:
h=5 m=3
